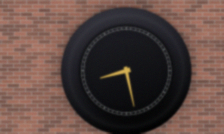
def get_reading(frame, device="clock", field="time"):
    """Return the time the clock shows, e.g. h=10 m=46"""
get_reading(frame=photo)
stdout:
h=8 m=28
